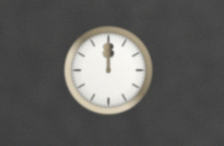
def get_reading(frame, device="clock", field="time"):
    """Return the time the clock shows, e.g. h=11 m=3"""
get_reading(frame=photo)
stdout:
h=12 m=0
